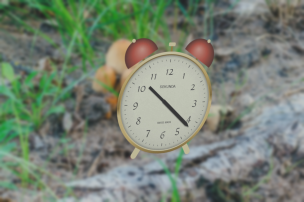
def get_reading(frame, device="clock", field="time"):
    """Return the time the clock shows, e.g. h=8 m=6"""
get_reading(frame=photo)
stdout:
h=10 m=22
